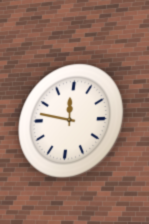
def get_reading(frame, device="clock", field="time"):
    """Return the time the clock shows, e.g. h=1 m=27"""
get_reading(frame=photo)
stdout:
h=11 m=47
